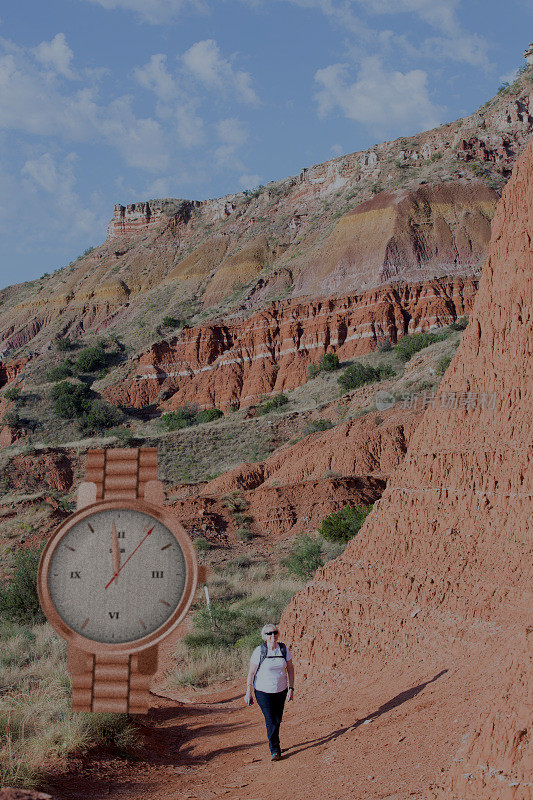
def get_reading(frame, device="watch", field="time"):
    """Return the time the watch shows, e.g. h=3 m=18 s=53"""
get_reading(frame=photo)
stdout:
h=11 m=59 s=6
